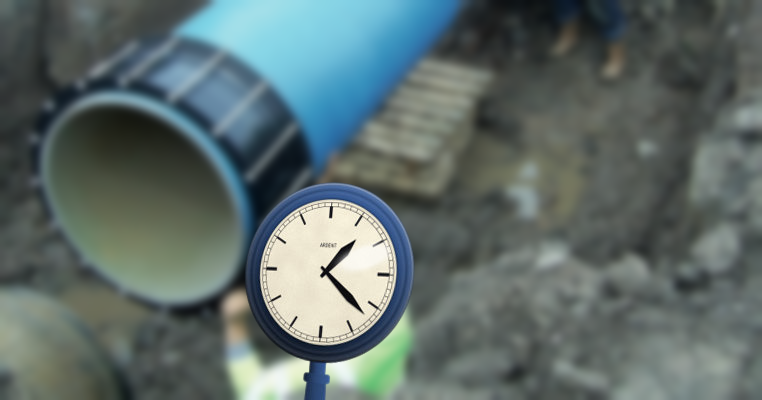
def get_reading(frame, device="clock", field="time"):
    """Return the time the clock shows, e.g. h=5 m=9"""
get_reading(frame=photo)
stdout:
h=1 m=22
